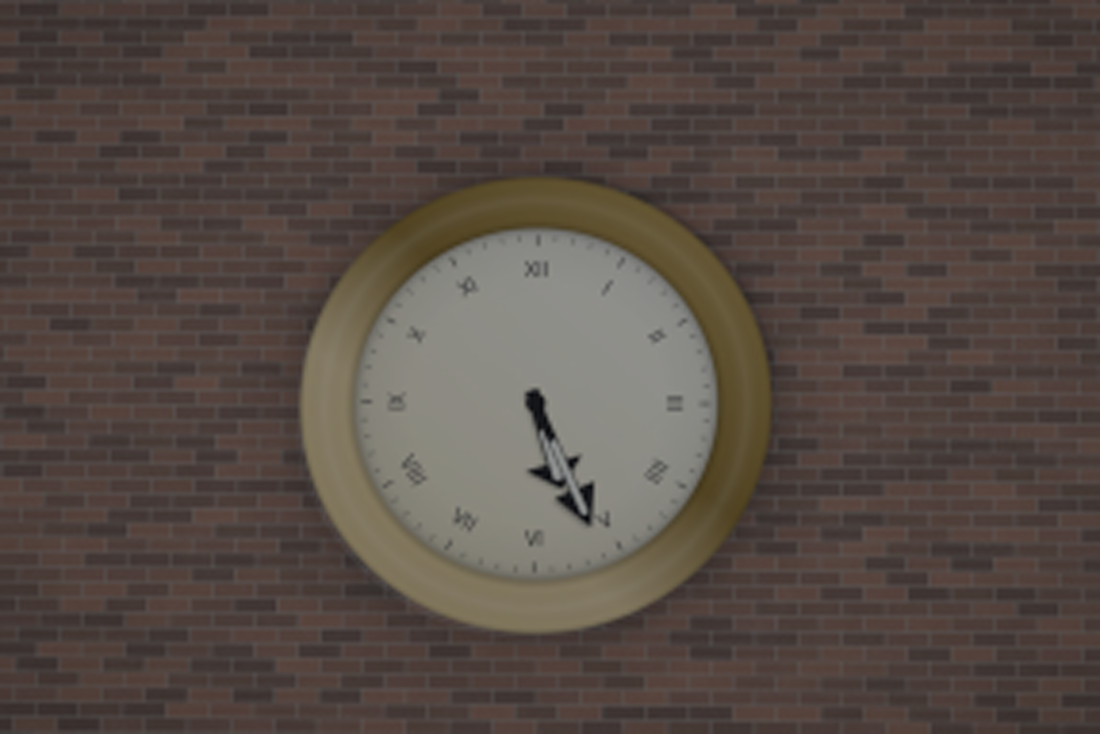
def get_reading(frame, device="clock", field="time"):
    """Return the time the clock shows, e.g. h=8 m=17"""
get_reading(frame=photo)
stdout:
h=5 m=26
